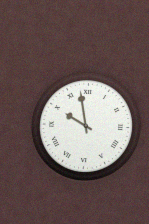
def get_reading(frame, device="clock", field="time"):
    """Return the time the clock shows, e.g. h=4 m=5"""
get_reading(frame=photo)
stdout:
h=9 m=58
